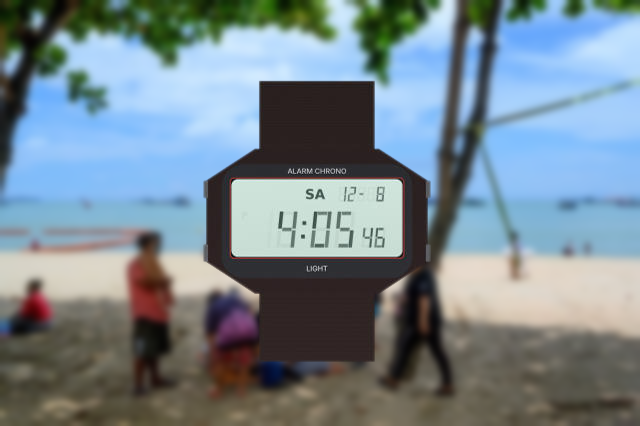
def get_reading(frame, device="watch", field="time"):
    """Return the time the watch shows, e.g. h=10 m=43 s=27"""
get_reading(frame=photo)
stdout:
h=4 m=5 s=46
